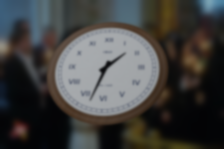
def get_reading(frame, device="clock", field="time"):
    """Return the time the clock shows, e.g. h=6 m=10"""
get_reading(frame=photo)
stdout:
h=1 m=33
